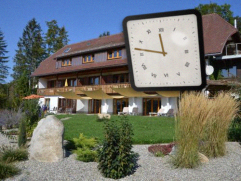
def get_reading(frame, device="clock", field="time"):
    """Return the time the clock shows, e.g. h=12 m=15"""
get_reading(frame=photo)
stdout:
h=11 m=47
